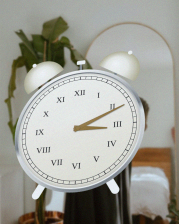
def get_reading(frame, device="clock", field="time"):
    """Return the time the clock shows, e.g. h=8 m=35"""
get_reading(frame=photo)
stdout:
h=3 m=11
